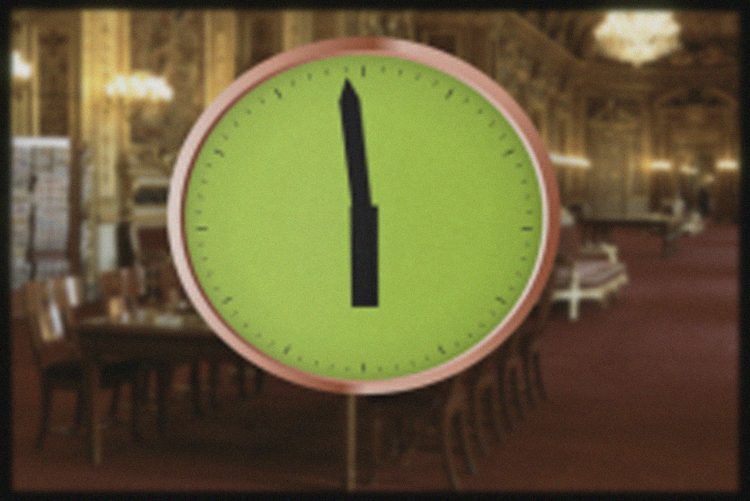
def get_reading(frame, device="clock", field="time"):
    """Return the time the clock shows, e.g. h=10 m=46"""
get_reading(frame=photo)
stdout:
h=5 m=59
